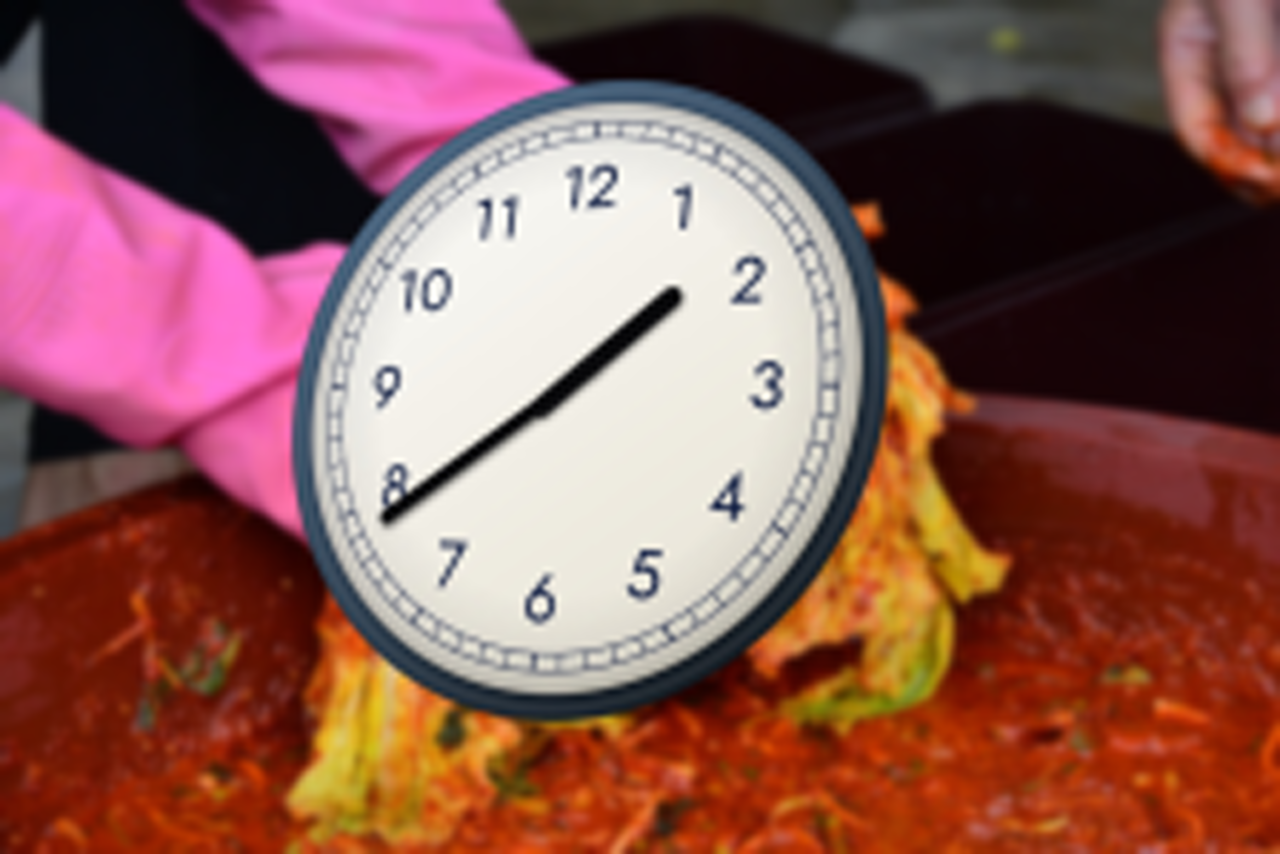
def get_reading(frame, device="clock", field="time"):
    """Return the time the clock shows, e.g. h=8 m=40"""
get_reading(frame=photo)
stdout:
h=1 m=39
